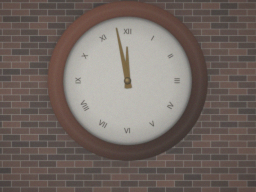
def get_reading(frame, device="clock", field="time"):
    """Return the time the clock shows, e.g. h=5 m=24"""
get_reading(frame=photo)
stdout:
h=11 m=58
